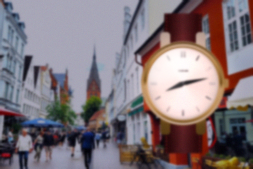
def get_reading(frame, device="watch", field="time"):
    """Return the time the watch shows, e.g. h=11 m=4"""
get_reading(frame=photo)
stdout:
h=8 m=13
